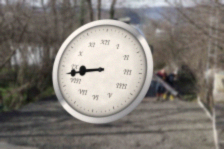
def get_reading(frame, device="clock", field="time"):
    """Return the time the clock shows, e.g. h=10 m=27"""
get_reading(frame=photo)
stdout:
h=8 m=43
